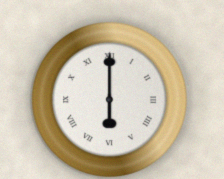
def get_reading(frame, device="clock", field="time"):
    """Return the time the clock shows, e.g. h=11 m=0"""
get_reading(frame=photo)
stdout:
h=6 m=0
